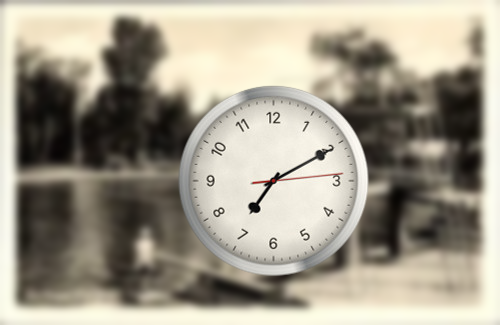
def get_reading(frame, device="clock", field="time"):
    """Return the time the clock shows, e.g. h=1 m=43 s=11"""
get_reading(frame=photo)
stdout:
h=7 m=10 s=14
